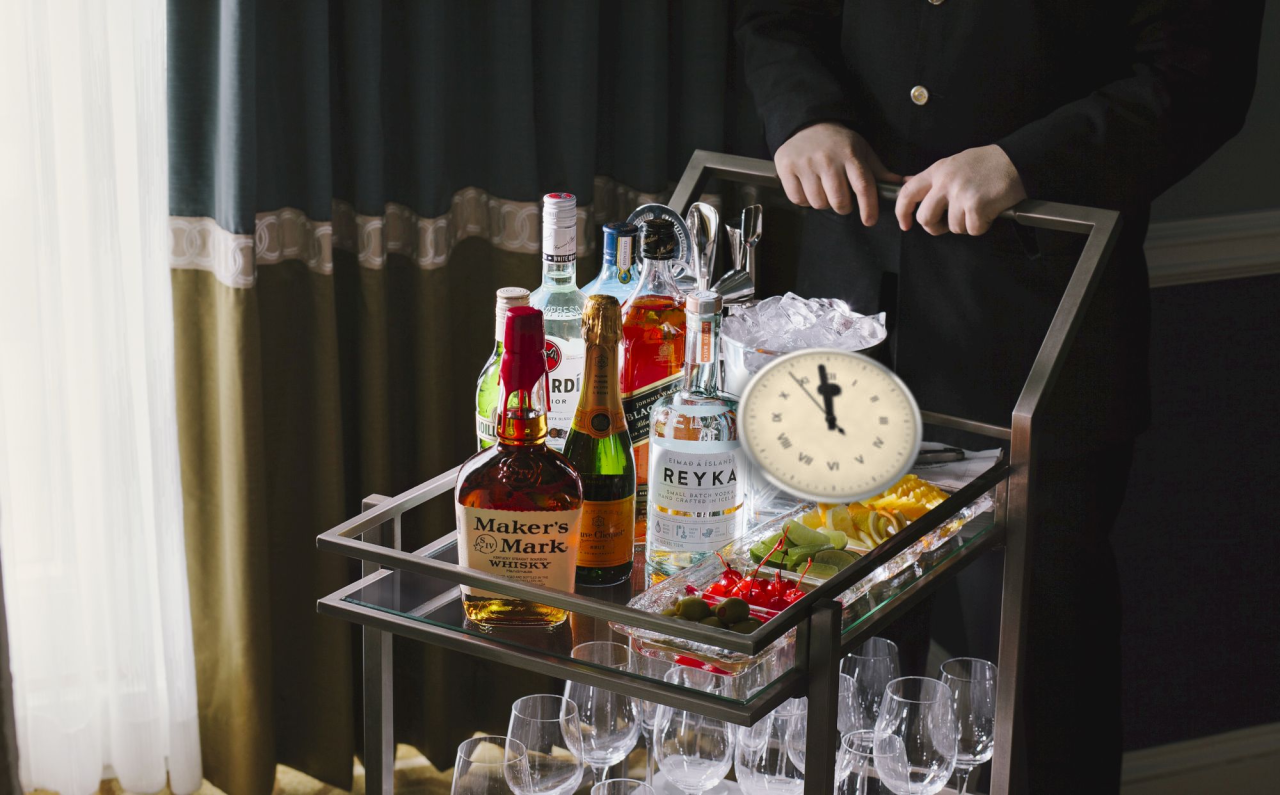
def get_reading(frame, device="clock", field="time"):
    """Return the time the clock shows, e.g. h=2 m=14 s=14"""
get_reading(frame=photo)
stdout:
h=11 m=58 s=54
